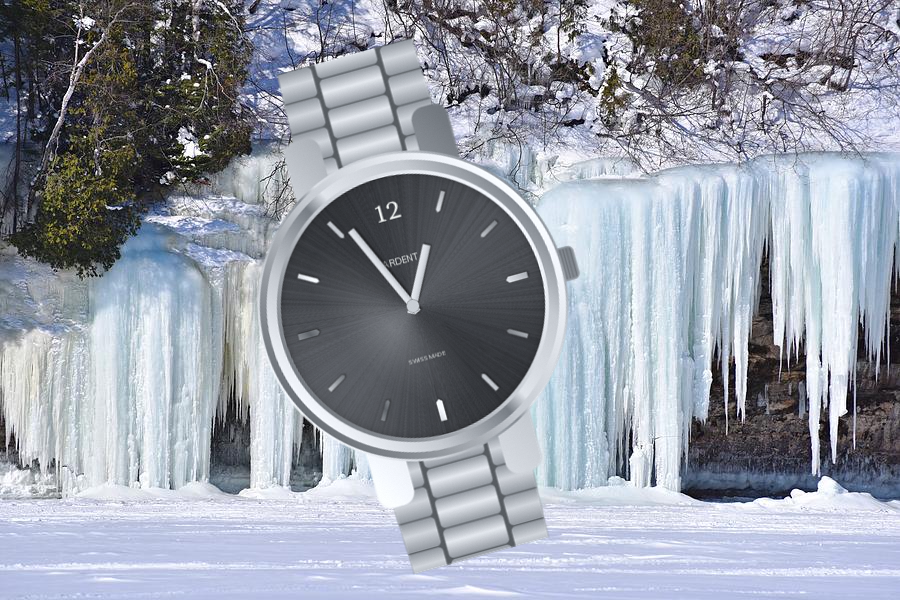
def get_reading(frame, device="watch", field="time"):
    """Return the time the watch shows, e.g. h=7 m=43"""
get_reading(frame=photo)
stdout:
h=12 m=56
